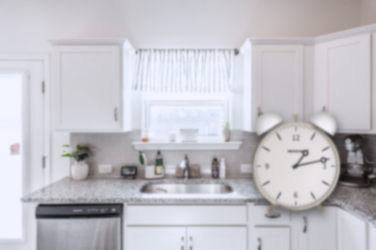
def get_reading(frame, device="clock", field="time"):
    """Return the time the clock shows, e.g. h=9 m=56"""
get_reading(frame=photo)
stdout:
h=1 m=13
